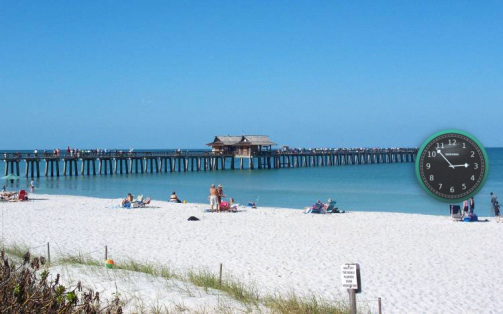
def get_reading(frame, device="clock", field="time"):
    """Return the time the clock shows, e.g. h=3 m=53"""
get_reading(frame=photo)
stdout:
h=2 m=53
